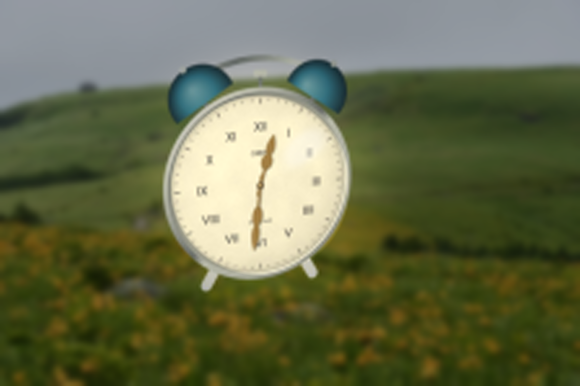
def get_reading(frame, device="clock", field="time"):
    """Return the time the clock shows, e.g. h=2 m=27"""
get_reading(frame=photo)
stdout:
h=12 m=31
